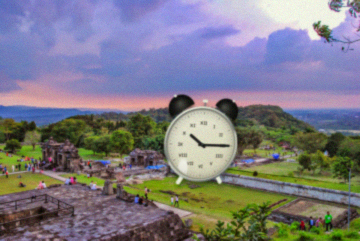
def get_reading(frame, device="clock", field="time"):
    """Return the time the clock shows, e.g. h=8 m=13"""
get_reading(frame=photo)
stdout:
h=10 m=15
